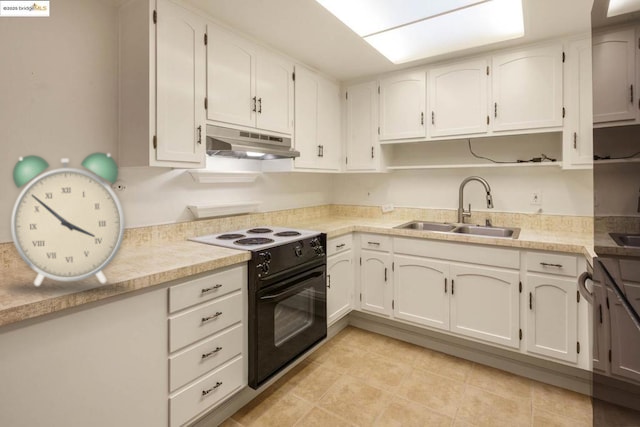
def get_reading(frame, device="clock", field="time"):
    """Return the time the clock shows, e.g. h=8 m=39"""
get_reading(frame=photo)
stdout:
h=3 m=52
